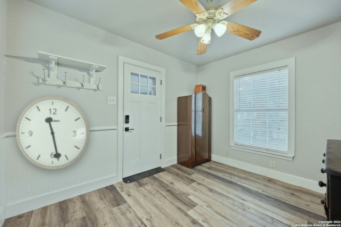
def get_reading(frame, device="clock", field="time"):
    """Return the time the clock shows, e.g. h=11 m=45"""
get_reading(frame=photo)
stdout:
h=11 m=28
